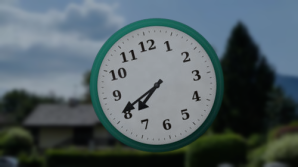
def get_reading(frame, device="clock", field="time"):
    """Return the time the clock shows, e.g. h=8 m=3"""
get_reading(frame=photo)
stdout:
h=7 m=41
